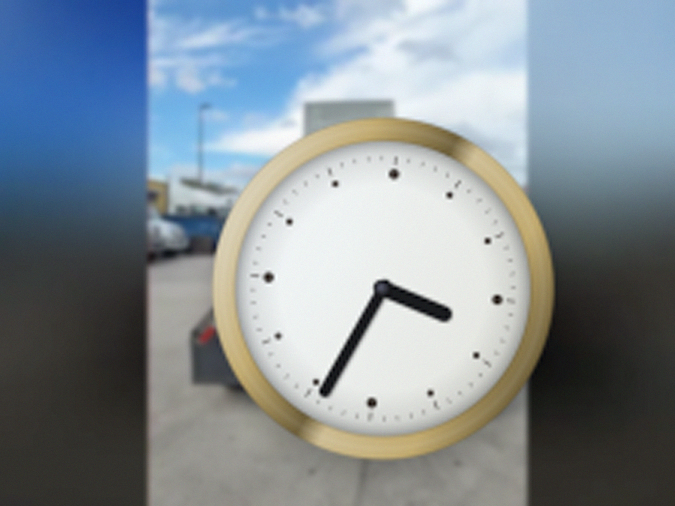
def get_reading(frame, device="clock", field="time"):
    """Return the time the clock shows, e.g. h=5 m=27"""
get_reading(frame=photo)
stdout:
h=3 m=34
